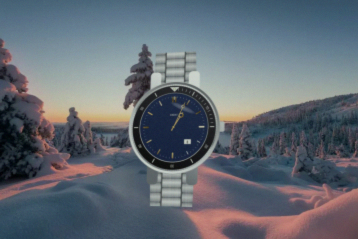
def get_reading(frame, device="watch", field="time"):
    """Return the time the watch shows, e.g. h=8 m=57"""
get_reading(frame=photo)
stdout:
h=1 m=4
